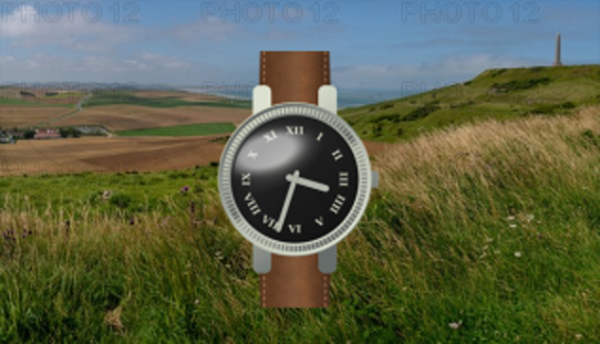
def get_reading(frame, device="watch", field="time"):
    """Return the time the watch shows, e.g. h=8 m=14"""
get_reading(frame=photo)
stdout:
h=3 m=33
